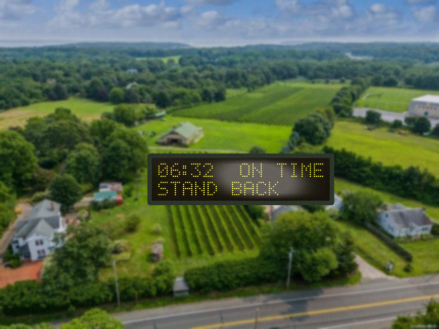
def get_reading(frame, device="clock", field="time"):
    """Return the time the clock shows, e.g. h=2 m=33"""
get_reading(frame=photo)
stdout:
h=6 m=32
